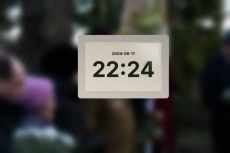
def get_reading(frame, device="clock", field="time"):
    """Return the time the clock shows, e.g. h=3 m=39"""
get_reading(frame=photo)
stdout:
h=22 m=24
